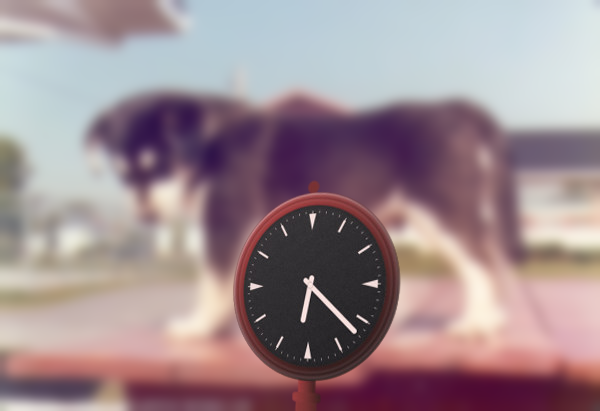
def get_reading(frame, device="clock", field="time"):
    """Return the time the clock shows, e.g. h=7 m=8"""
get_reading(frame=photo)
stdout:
h=6 m=22
